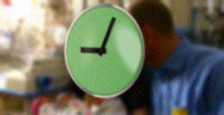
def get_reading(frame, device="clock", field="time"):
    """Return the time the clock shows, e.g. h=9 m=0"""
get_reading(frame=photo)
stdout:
h=9 m=4
